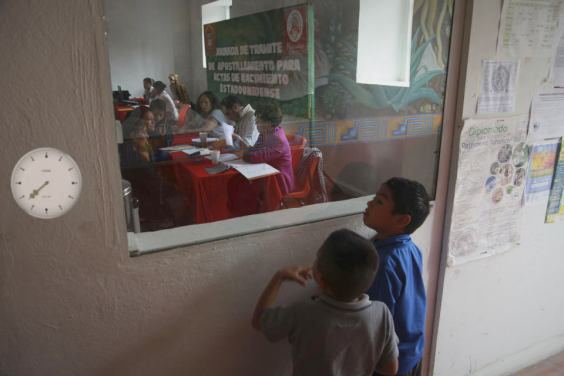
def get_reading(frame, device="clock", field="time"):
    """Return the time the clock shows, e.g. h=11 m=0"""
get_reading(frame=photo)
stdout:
h=7 m=38
